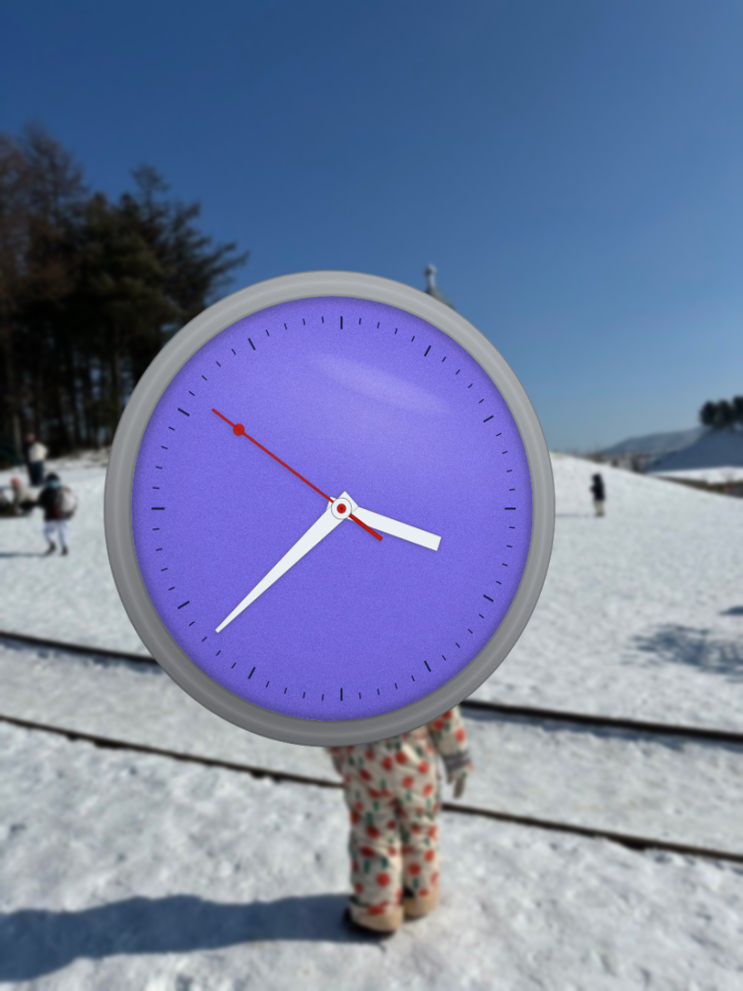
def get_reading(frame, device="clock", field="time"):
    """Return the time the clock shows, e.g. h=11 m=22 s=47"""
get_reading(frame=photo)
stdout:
h=3 m=37 s=51
